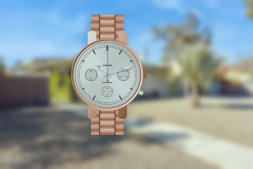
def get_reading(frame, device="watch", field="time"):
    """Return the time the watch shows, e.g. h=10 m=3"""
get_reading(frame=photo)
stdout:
h=10 m=12
